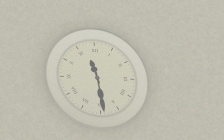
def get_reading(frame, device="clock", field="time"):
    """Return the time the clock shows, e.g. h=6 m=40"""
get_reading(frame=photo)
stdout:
h=11 m=29
